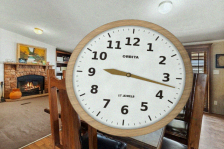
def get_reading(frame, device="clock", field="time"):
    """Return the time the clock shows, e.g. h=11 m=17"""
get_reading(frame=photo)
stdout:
h=9 m=17
